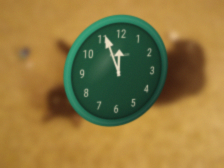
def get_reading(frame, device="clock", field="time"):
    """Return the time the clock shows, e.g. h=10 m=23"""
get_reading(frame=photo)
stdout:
h=11 m=56
